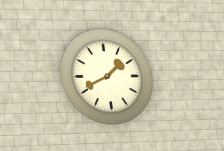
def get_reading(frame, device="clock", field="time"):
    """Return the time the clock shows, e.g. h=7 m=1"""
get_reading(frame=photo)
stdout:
h=1 m=41
